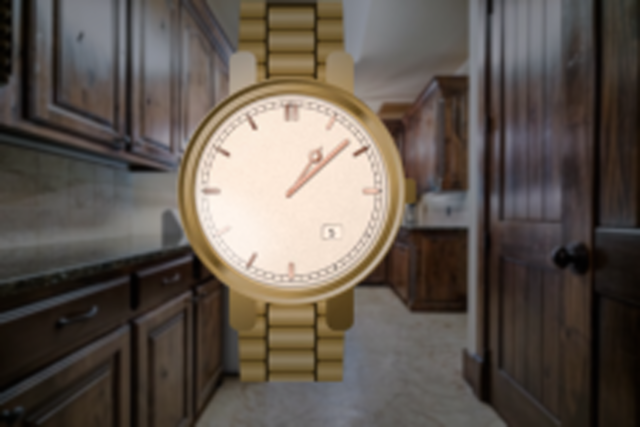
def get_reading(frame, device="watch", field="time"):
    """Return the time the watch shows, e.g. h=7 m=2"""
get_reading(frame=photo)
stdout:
h=1 m=8
